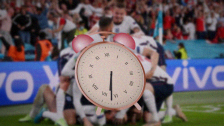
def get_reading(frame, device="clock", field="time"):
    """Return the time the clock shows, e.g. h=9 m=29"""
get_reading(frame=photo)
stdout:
h=6 m=32
